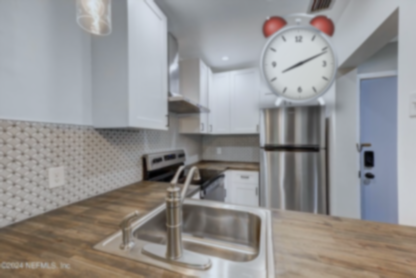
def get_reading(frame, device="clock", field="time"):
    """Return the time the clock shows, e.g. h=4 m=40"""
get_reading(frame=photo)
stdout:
h=8 m=11
